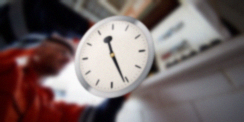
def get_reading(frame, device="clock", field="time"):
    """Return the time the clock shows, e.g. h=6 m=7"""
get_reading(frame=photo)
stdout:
h=11 m=26
